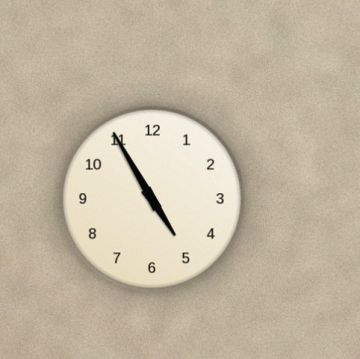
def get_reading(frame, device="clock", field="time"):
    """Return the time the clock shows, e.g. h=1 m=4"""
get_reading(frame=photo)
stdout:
h=4 m=55
